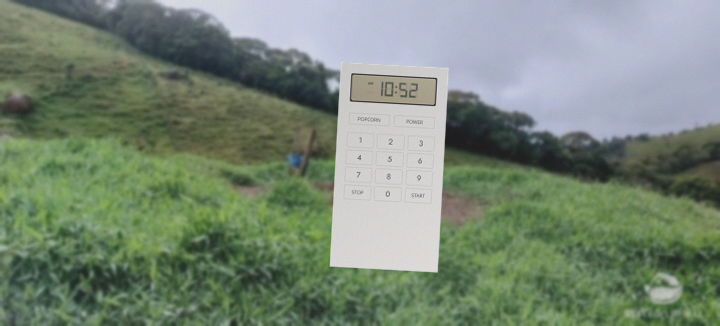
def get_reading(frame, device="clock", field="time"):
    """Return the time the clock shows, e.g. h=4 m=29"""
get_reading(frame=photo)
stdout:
h=10 m=52
